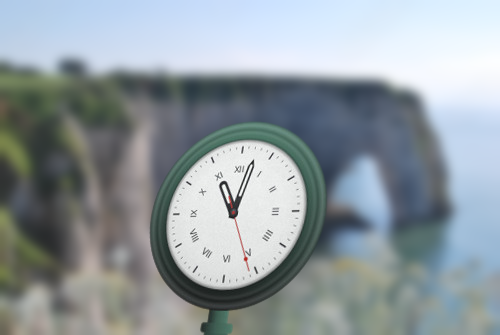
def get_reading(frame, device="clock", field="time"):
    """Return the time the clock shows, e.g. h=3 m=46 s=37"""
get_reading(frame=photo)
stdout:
h=11 m=2 s=26
